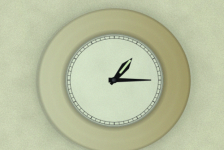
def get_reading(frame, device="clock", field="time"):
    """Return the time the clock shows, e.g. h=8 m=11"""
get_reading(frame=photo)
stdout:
h=1 m=15
